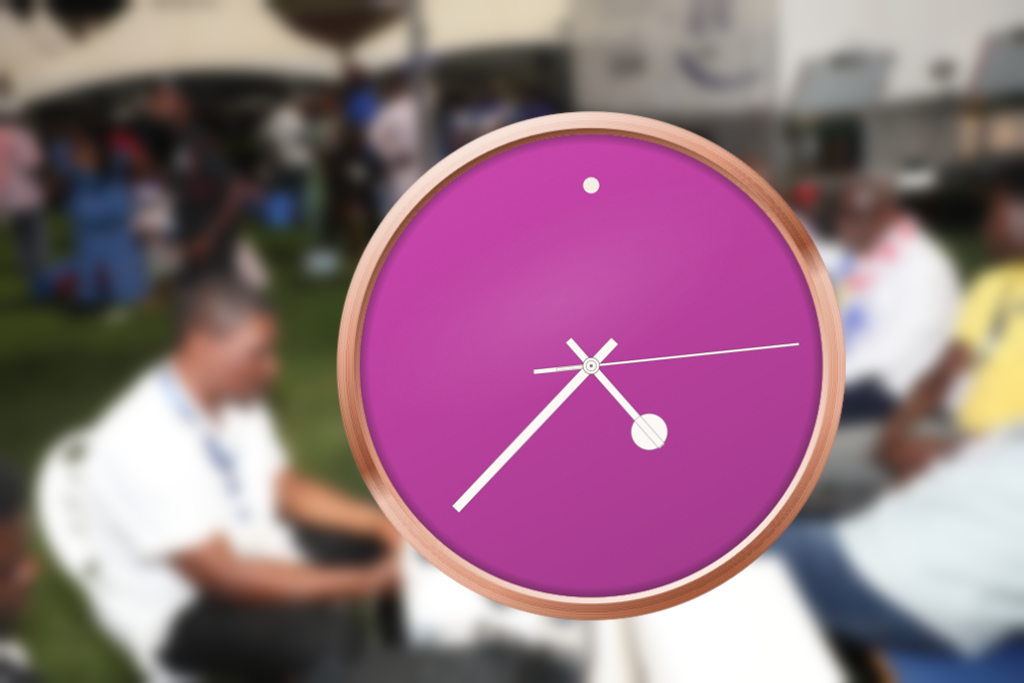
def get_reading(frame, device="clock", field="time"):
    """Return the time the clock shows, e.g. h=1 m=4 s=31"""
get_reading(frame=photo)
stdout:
h=4 m=37 s=14
